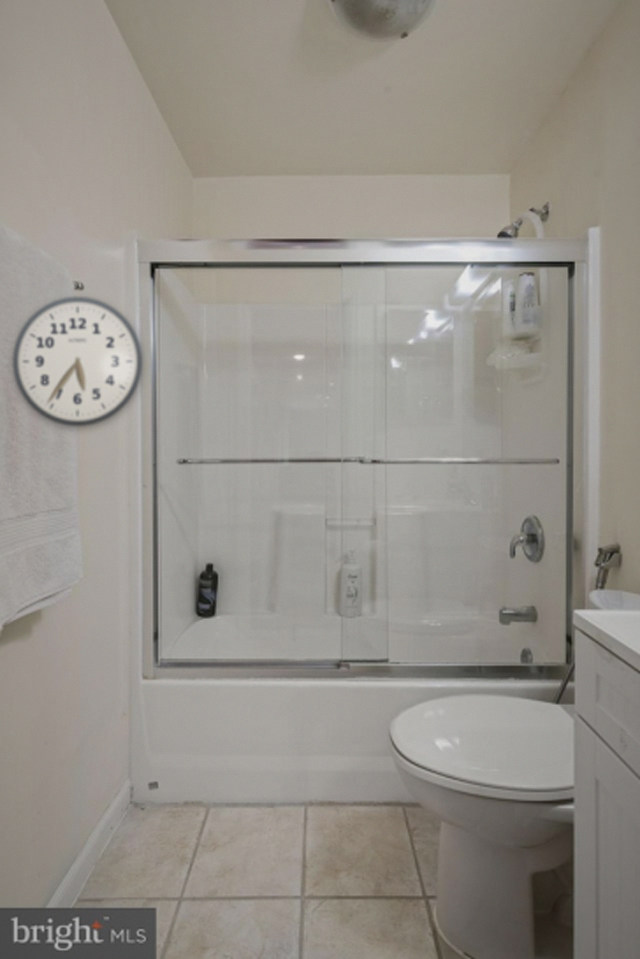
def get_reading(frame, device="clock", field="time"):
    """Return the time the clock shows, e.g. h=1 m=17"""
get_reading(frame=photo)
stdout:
h=5 m=36
